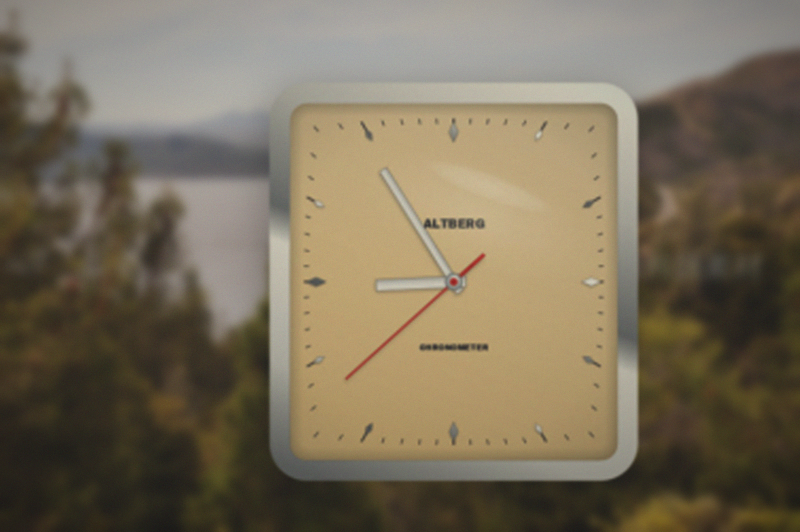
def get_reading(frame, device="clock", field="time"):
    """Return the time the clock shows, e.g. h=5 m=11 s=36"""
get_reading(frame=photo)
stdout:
h=8 m=54 s=38
